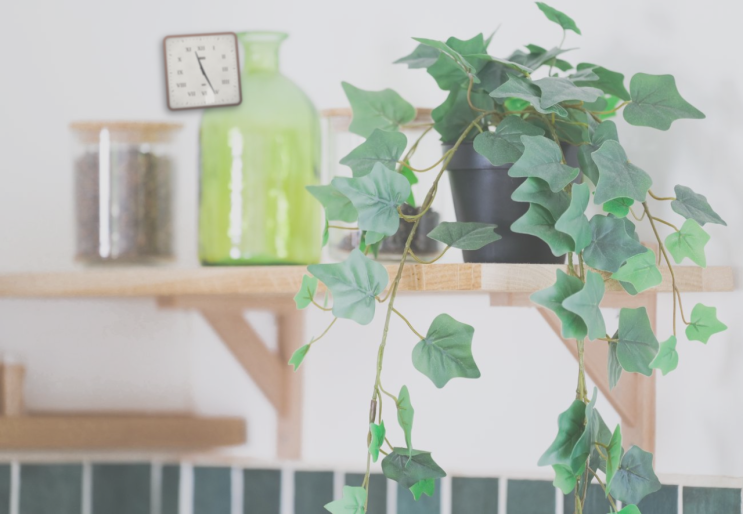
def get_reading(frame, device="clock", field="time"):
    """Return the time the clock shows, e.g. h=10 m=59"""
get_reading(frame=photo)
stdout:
h=11 m=26
